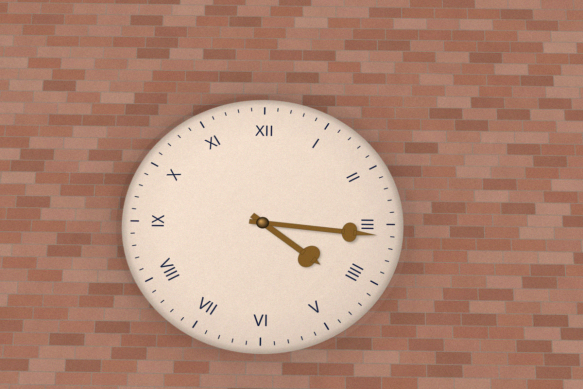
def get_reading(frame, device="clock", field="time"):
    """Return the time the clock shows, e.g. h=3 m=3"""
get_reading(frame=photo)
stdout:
h=4 m=16
